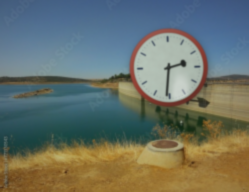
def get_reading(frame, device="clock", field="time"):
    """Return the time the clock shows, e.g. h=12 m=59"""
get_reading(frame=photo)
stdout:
h=2 m=31
